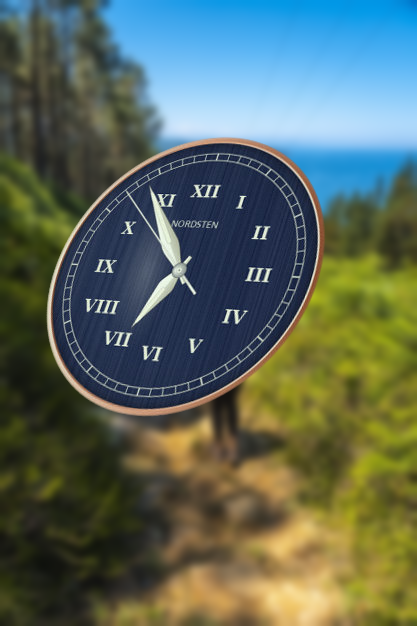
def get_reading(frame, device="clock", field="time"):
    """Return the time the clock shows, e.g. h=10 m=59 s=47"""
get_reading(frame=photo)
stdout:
h=6 m=53 s=52
